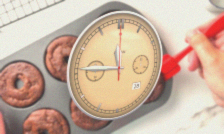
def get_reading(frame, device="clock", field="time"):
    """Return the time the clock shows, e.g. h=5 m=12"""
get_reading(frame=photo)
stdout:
h=11 m=46
